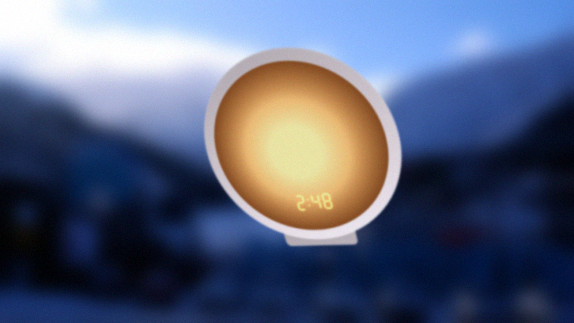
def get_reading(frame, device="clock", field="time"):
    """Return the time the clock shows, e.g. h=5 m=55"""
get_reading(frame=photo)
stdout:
h=2 m=48
